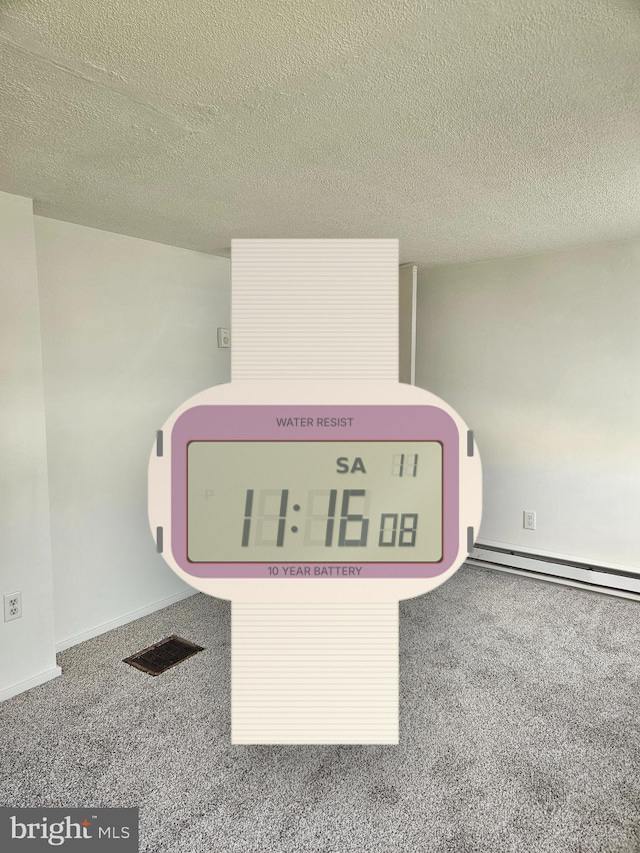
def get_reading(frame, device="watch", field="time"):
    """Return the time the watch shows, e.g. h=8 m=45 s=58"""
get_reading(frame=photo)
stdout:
h=11 m=16 s=8
